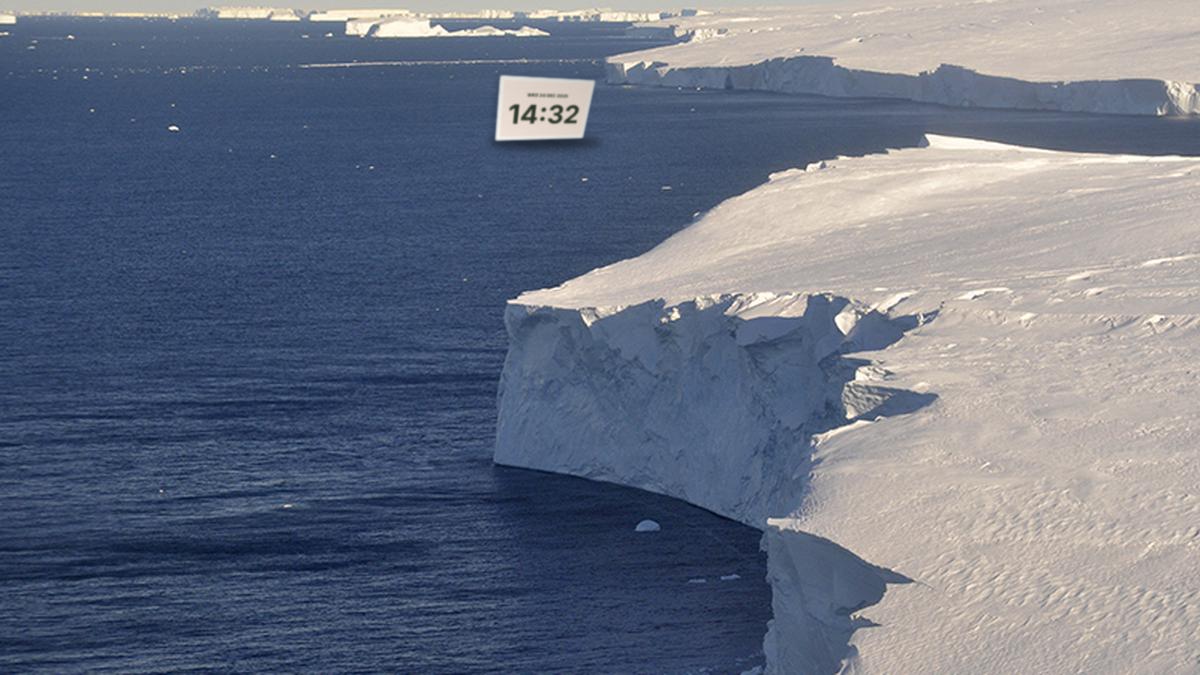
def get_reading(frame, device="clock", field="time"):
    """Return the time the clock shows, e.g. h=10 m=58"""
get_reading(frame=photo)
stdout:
h=14 m=32
